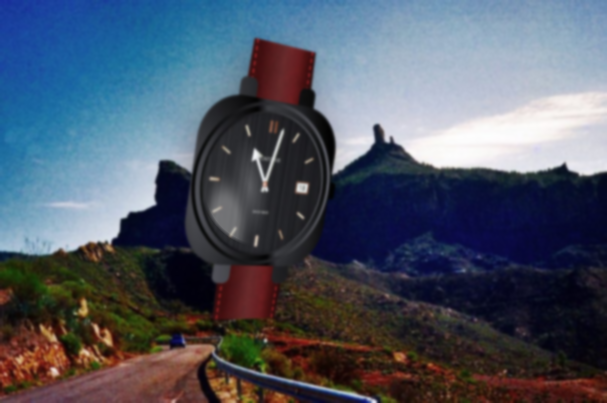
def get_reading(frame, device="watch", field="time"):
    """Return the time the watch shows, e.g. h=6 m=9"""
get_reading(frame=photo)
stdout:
h=11 m=2
